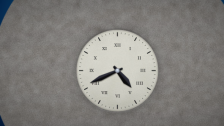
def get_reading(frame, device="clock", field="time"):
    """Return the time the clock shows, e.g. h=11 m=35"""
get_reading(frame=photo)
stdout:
h=4 m=41
